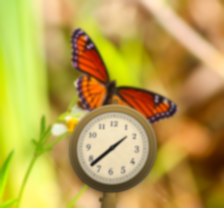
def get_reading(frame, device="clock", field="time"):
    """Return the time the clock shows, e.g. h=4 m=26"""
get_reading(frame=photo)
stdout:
h=1 m=38
